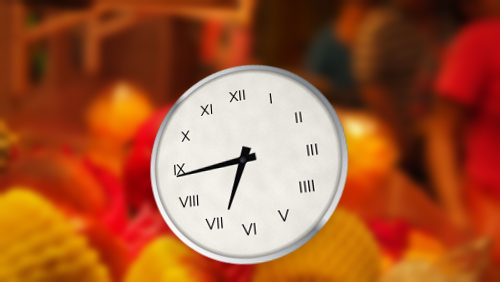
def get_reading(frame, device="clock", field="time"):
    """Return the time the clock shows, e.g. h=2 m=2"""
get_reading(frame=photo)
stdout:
h=6 m=44
